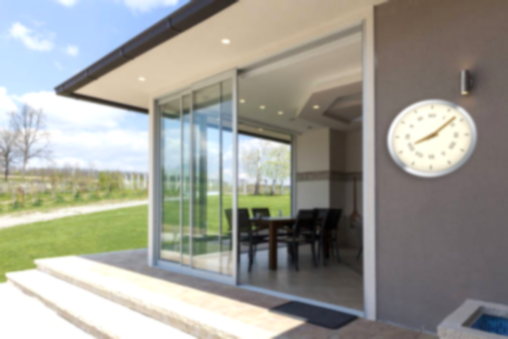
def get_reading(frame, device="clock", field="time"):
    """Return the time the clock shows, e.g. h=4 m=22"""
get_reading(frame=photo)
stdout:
h=8 m=8
